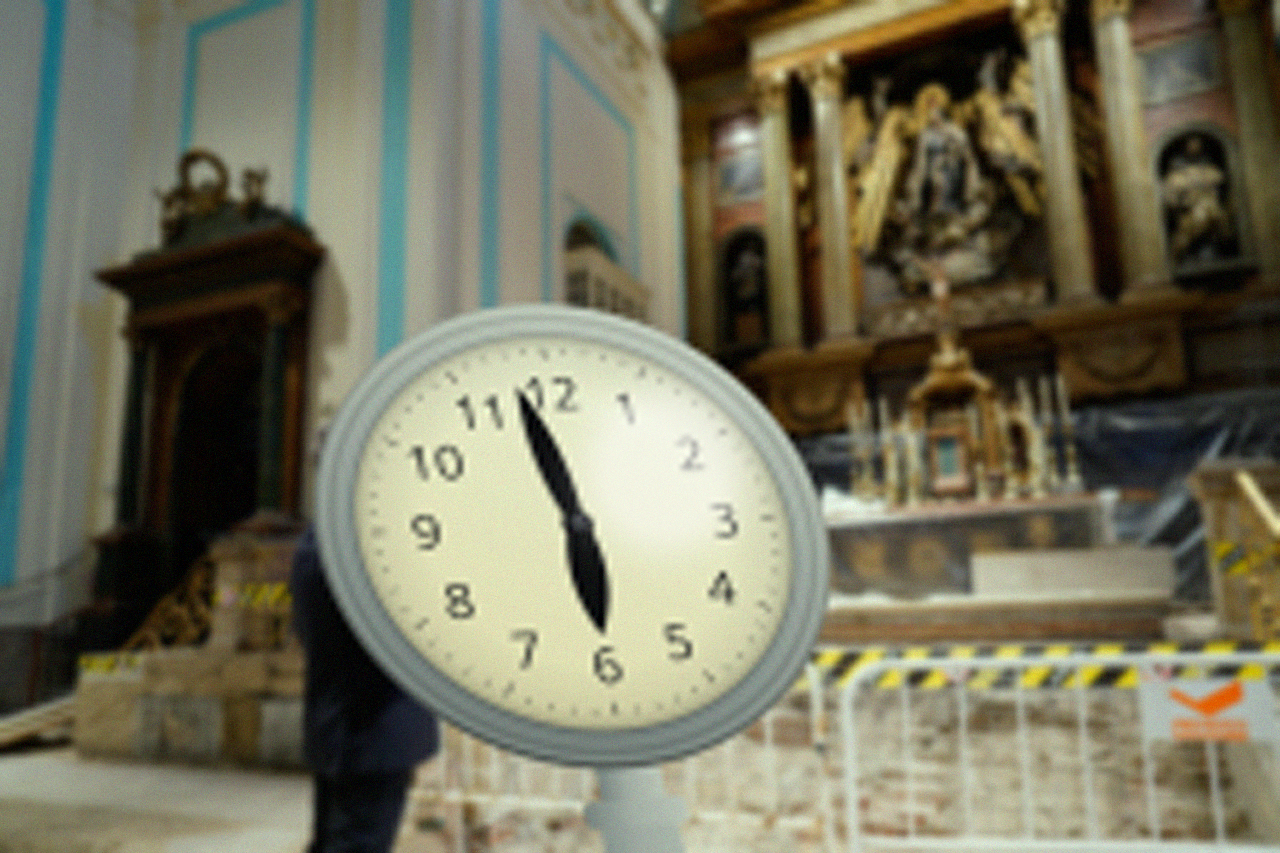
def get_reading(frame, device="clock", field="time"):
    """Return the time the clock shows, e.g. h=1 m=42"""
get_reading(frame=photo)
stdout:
h=5 m=58
